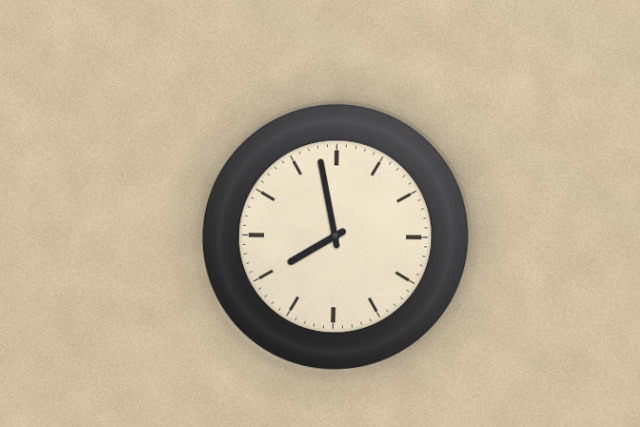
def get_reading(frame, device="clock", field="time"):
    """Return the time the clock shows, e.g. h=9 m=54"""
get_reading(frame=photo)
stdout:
h=7 m=58
